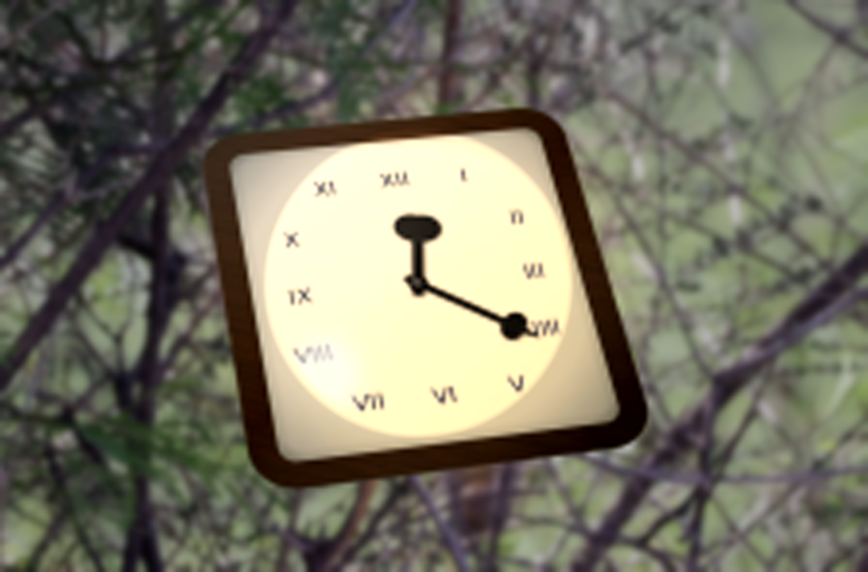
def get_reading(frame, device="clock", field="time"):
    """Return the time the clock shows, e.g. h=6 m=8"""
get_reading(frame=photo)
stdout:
h=12 m=21
